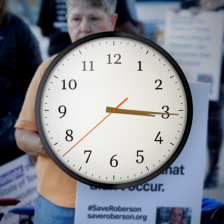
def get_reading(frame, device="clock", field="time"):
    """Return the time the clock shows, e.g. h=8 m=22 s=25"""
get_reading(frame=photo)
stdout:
h=3 m=15 s=38
